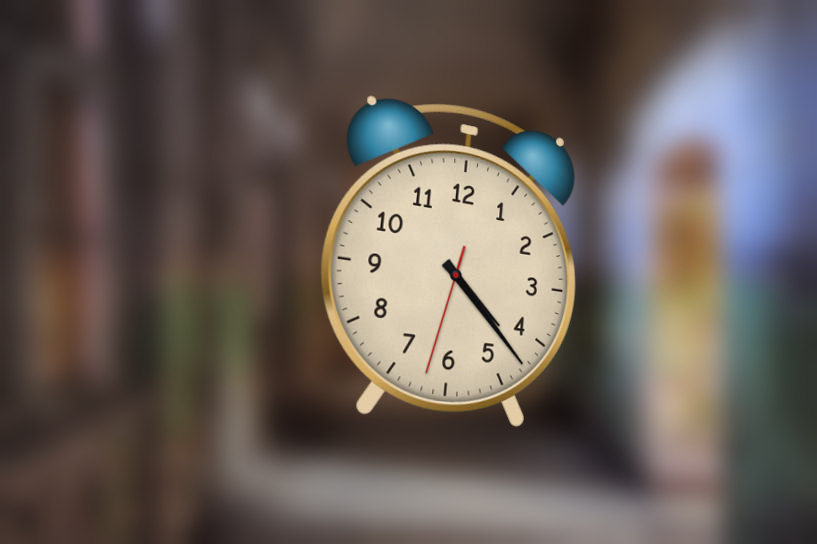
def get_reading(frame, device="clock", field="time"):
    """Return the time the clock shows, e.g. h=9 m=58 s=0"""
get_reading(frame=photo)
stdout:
h=4 m=22 s=32
